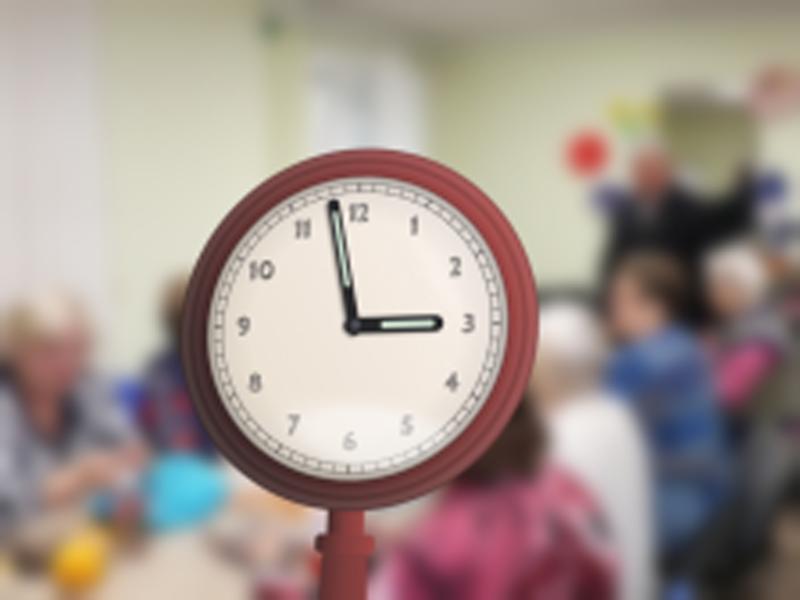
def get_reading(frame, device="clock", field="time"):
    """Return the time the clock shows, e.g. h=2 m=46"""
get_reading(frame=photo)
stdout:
h=2 m=58
